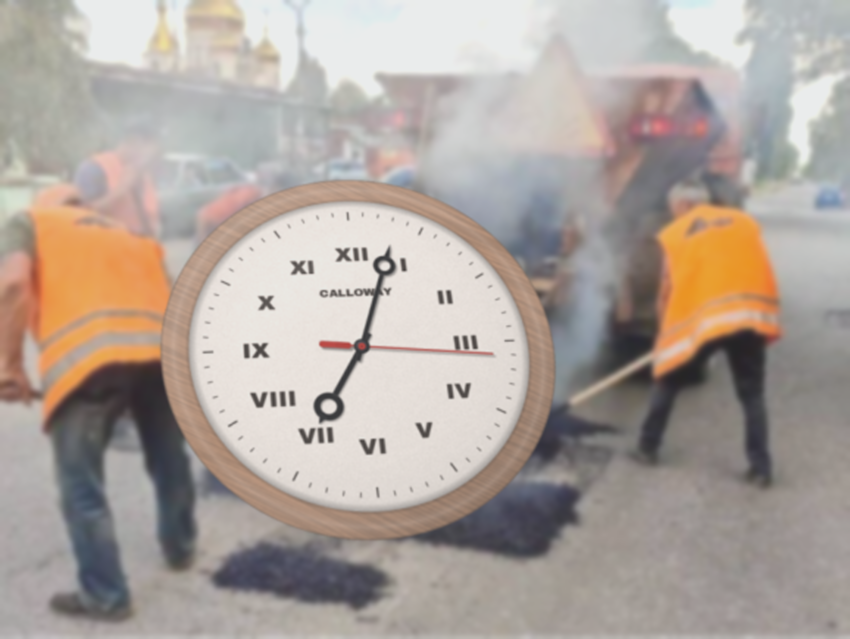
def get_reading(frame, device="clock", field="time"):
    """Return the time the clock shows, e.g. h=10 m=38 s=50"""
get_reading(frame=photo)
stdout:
h=7 m=3 s=16
